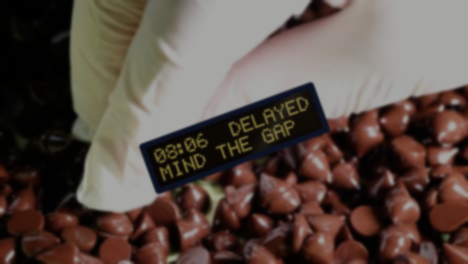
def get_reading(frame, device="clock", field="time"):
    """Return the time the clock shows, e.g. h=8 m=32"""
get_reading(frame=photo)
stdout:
h=8 m=6
